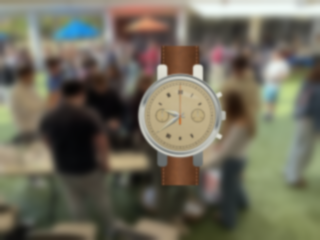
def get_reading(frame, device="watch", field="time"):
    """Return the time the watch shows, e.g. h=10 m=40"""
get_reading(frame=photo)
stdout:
h=9 m=39
